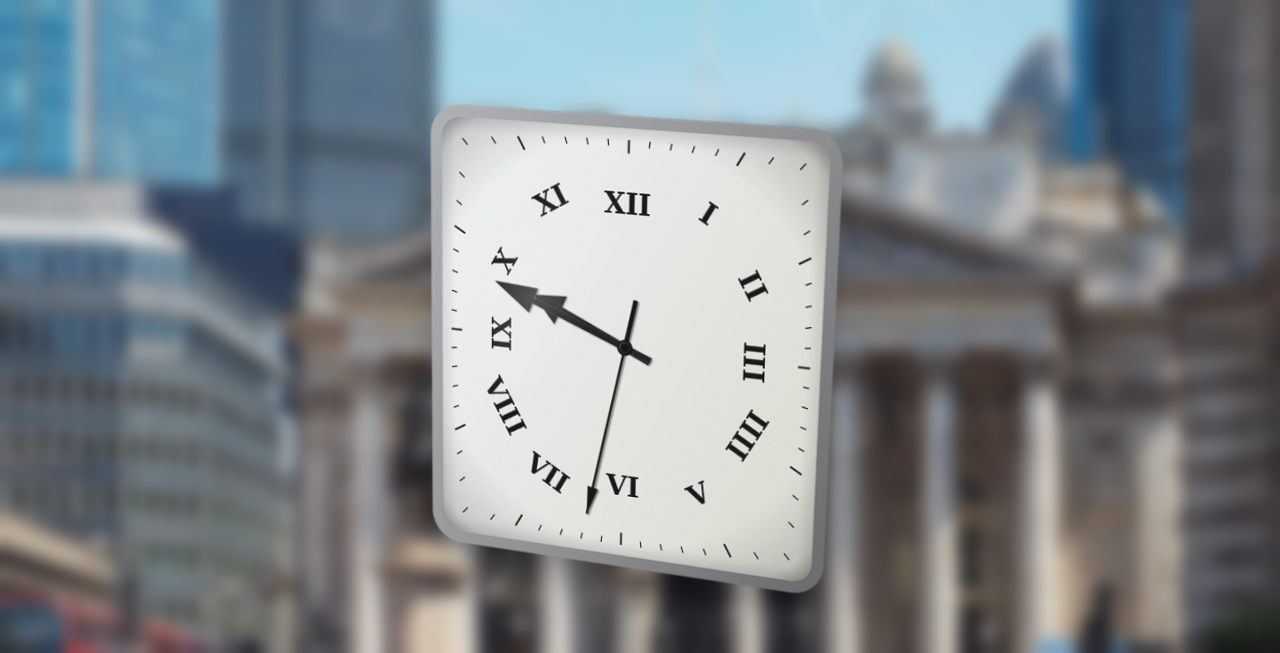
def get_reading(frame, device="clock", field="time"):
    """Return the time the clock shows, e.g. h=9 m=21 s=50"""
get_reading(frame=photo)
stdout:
h=9 m=48 s=32
